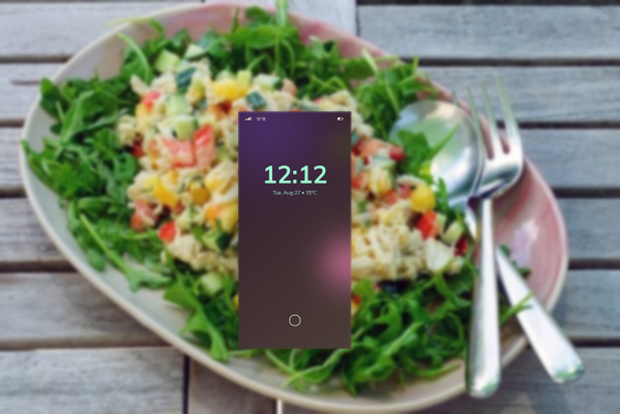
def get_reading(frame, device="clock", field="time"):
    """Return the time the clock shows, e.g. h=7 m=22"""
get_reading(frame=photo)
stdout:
h=12 m=12
